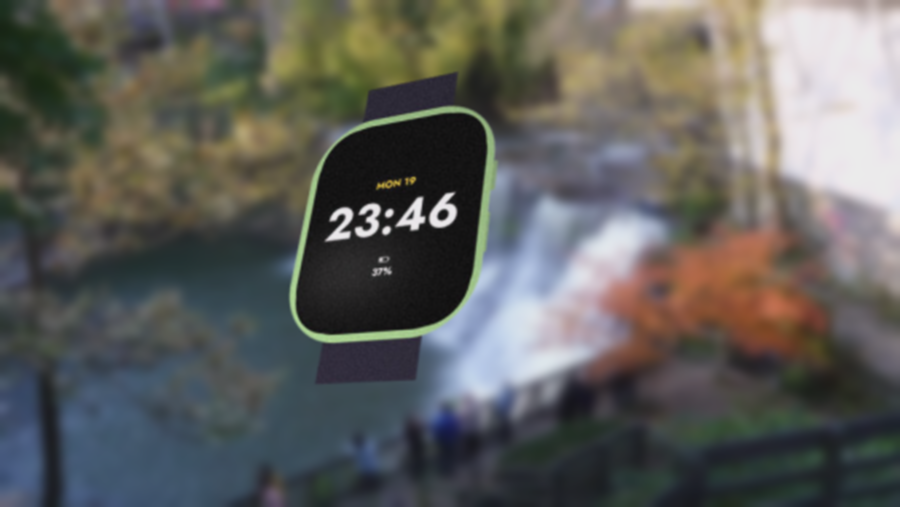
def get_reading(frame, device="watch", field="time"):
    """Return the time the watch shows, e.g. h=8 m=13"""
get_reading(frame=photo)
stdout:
h=23 m=46
